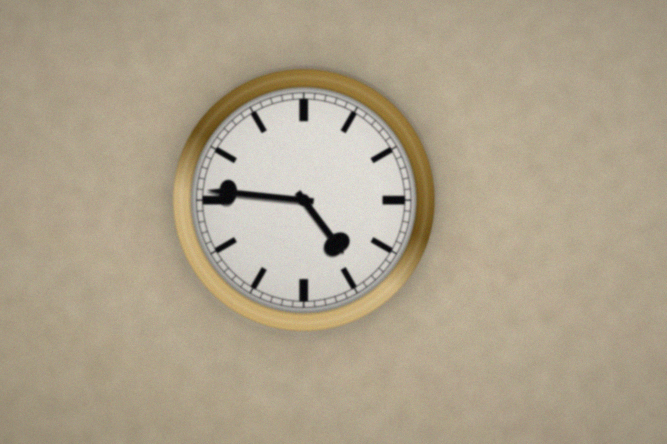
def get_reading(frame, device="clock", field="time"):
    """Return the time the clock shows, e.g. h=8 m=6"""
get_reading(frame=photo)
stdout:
h=4 m=46
